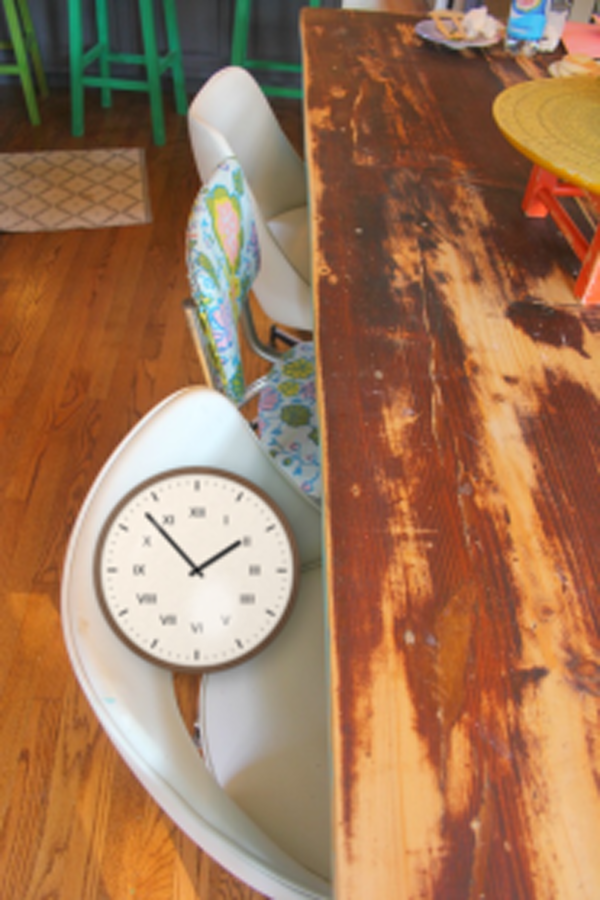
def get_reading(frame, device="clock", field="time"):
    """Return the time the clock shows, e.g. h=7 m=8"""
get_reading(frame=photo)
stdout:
h=1 m=53
